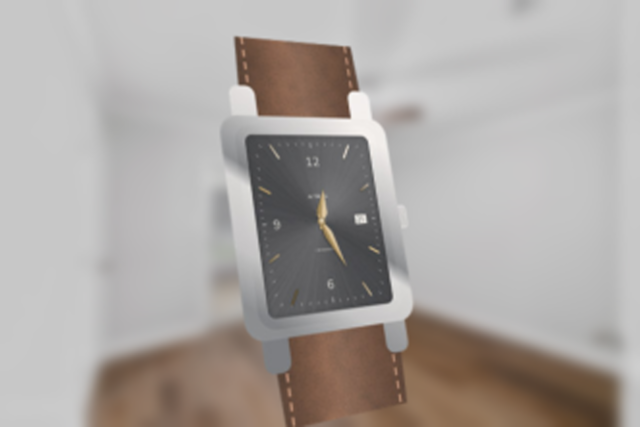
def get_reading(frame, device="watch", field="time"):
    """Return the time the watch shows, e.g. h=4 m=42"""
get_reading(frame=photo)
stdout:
h=12 m=26
